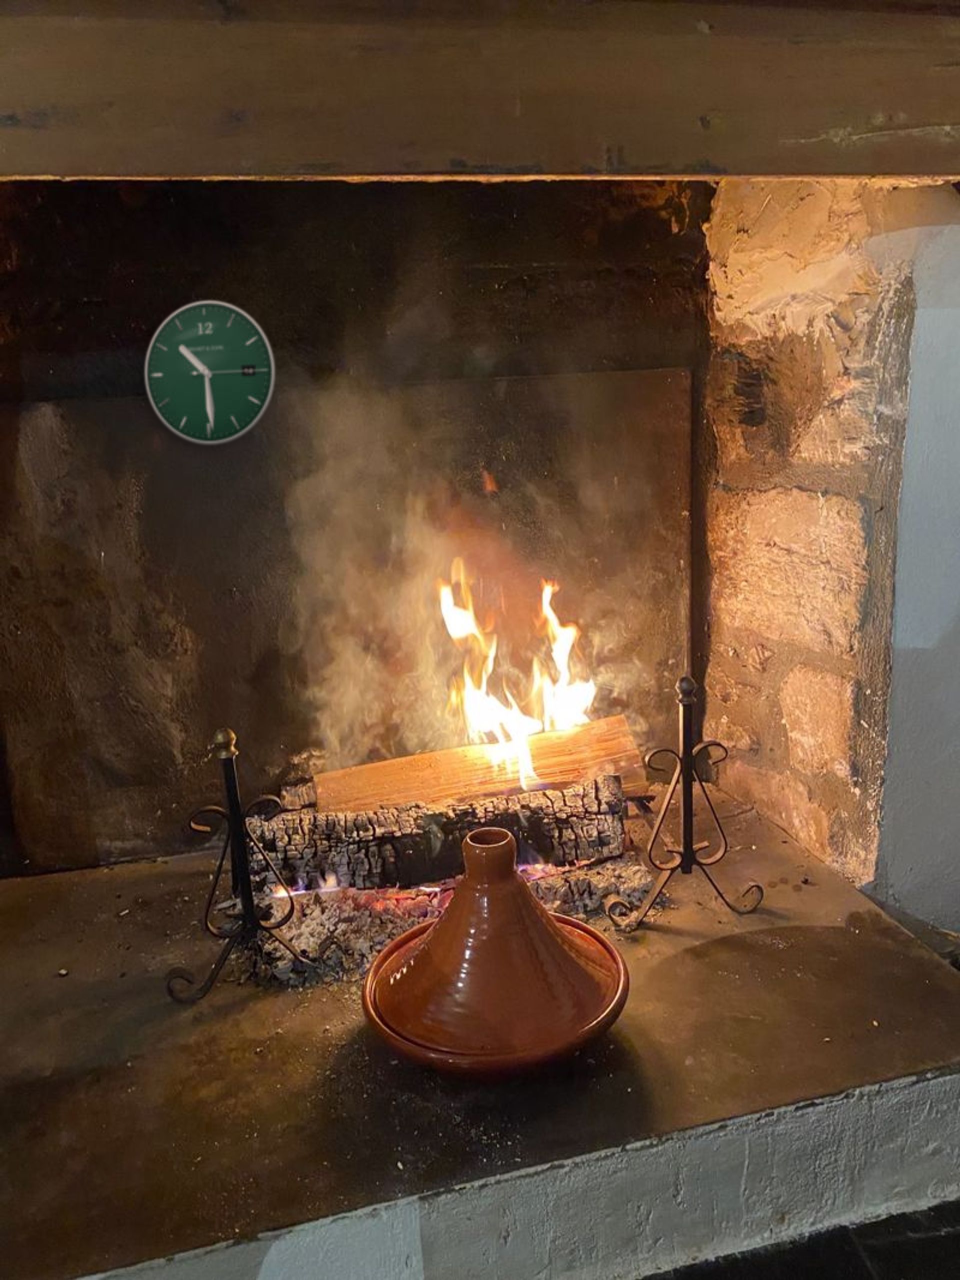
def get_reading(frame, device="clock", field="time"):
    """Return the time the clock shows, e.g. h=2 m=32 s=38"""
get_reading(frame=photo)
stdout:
h=10 m=29 s=15
